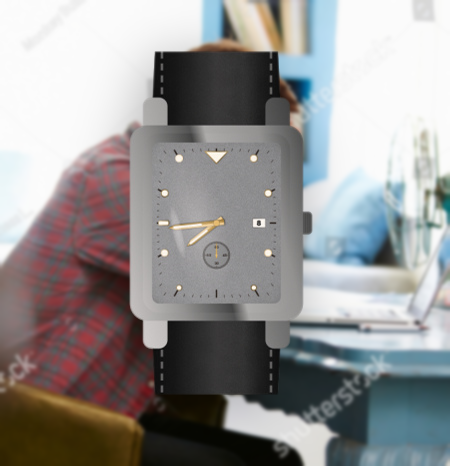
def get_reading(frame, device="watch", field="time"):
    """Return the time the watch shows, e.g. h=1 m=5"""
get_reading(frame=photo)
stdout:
h=7 m=44
